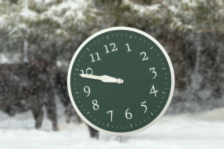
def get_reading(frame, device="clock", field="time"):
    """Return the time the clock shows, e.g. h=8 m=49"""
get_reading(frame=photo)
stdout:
h=9 m=49
